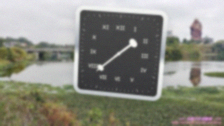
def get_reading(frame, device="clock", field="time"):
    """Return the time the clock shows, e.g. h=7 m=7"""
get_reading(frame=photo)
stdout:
h=1 m=38
